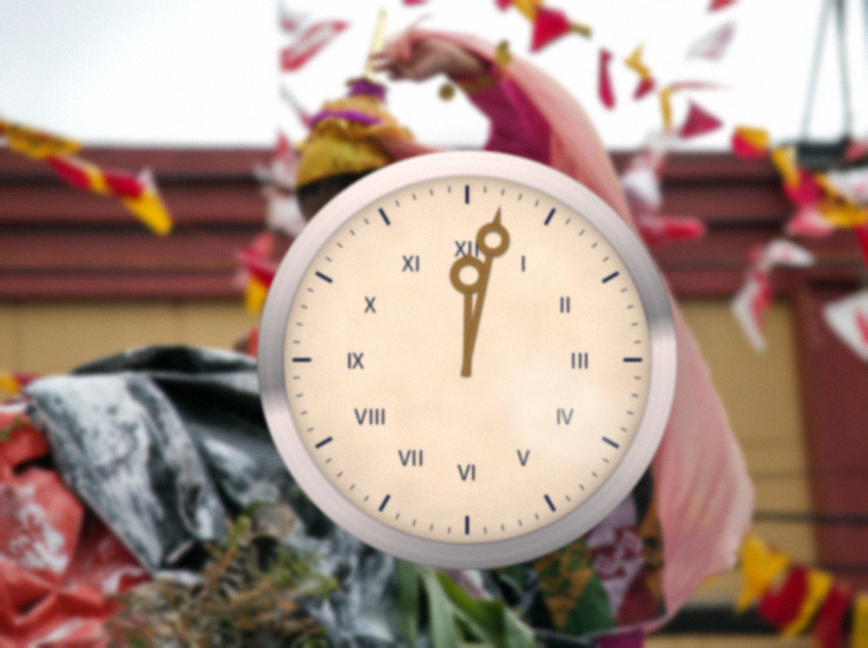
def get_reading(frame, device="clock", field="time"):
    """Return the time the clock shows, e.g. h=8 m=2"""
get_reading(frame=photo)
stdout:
h=12 m=2
